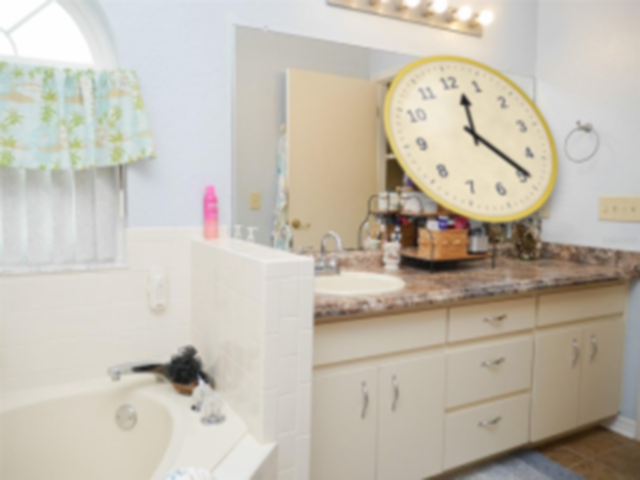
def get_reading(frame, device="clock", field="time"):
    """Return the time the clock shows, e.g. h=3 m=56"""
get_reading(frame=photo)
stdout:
h=12 m=24
